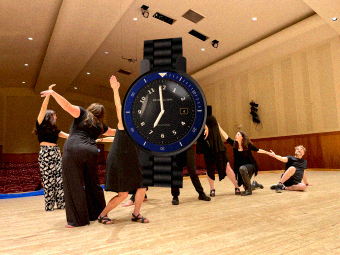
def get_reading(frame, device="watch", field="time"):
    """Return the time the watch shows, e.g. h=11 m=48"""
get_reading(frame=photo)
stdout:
h=6 m=59
